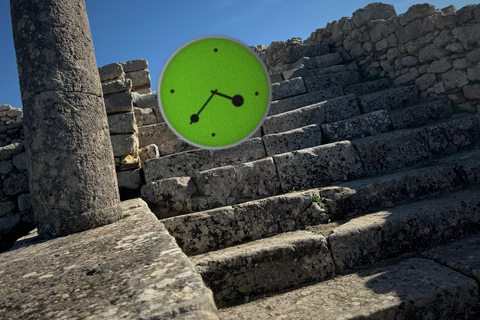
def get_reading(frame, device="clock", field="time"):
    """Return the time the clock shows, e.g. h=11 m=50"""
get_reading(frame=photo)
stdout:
h=3 m=36
